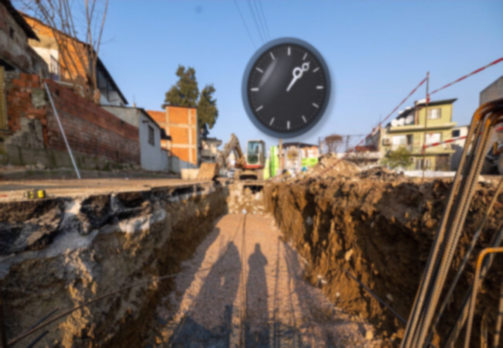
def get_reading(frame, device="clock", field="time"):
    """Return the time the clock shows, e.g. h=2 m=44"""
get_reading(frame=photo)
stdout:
h=1 m=7
